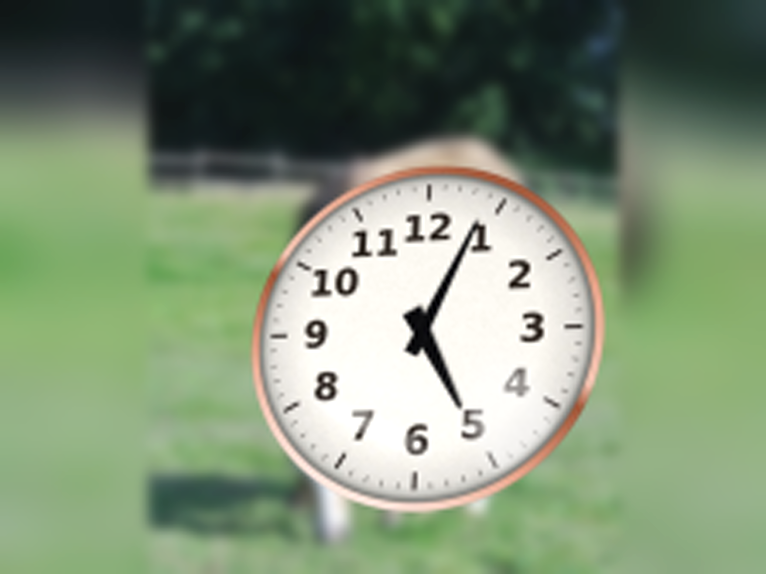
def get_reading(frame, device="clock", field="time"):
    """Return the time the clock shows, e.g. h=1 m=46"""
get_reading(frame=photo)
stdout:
h=5 m=4
